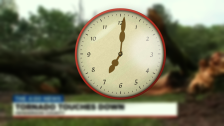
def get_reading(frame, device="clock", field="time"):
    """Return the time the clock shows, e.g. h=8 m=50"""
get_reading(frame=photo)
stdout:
h=7 m=1
